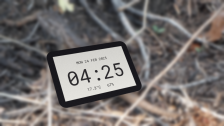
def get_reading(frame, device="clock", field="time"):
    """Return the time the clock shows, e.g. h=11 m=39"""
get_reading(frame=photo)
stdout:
h=4 m=25
